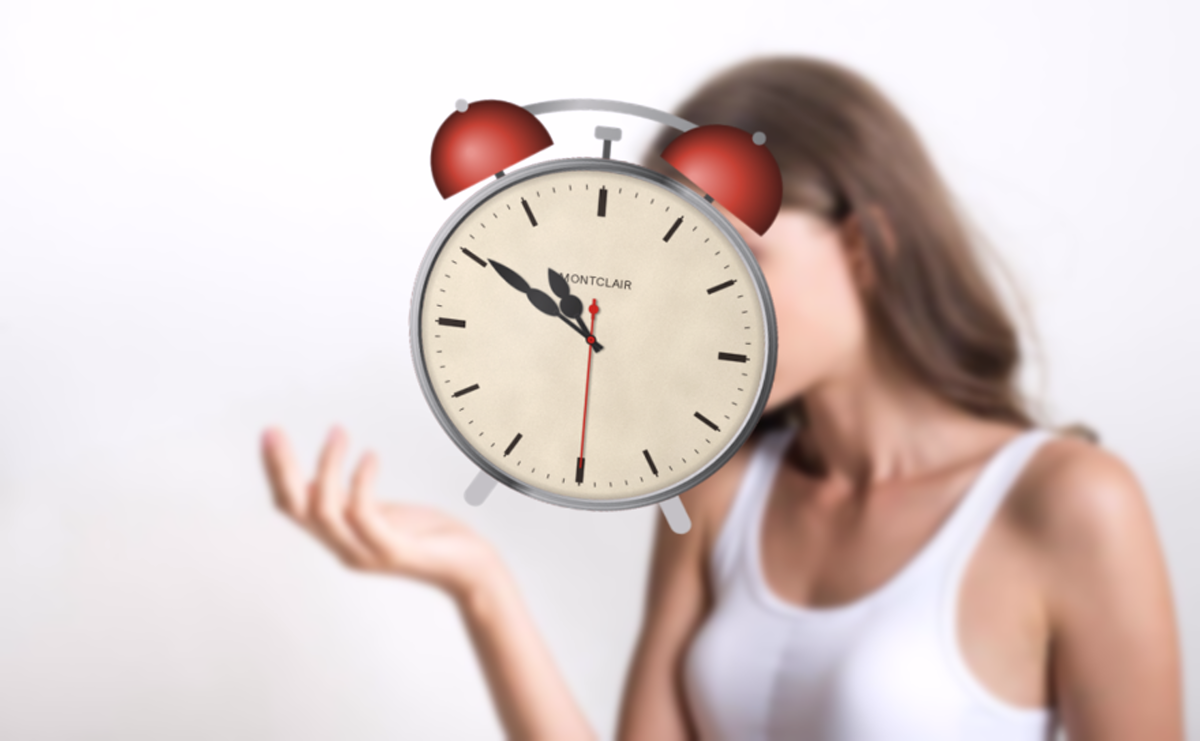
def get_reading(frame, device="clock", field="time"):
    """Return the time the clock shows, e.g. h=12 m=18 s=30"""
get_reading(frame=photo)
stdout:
h=10 m=50 s=30
